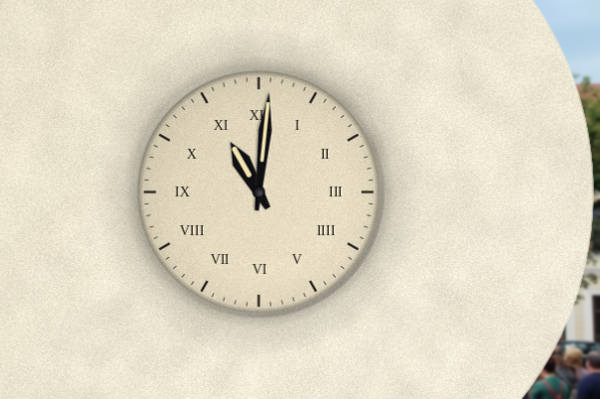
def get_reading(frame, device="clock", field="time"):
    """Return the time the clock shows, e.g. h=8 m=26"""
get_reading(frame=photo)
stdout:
h=11 m=1
